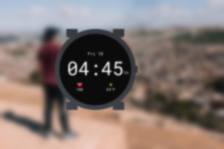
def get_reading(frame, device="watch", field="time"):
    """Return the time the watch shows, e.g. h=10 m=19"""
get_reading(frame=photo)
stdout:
h=4 m=45
